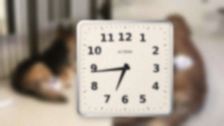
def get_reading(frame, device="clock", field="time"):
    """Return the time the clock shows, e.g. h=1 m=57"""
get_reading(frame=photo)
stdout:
h=6 m=44
